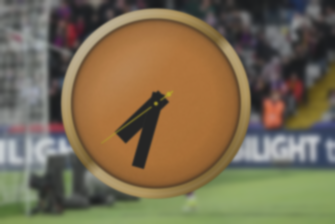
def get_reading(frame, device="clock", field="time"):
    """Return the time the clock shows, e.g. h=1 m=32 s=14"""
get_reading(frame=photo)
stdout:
h=7 m=32 s=39
